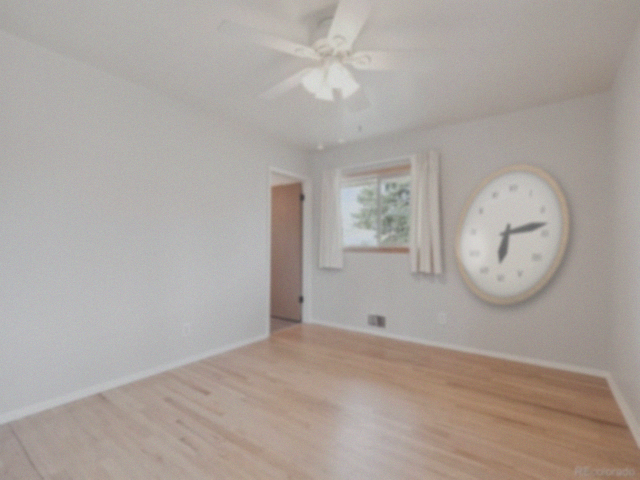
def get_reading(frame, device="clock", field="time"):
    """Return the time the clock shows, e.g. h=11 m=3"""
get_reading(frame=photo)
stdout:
h=6 m=13
